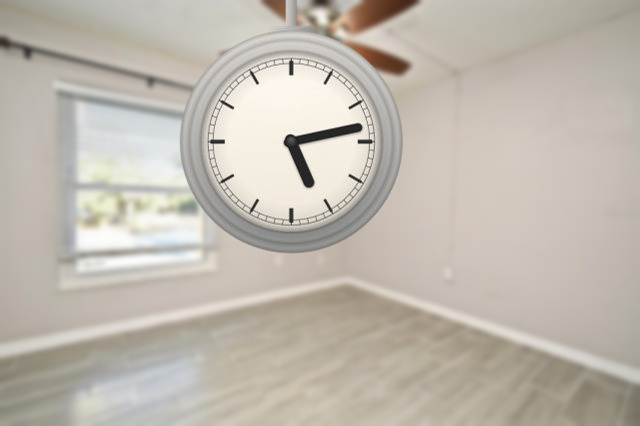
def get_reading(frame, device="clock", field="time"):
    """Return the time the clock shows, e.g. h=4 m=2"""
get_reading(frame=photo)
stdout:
h=5 m=13
